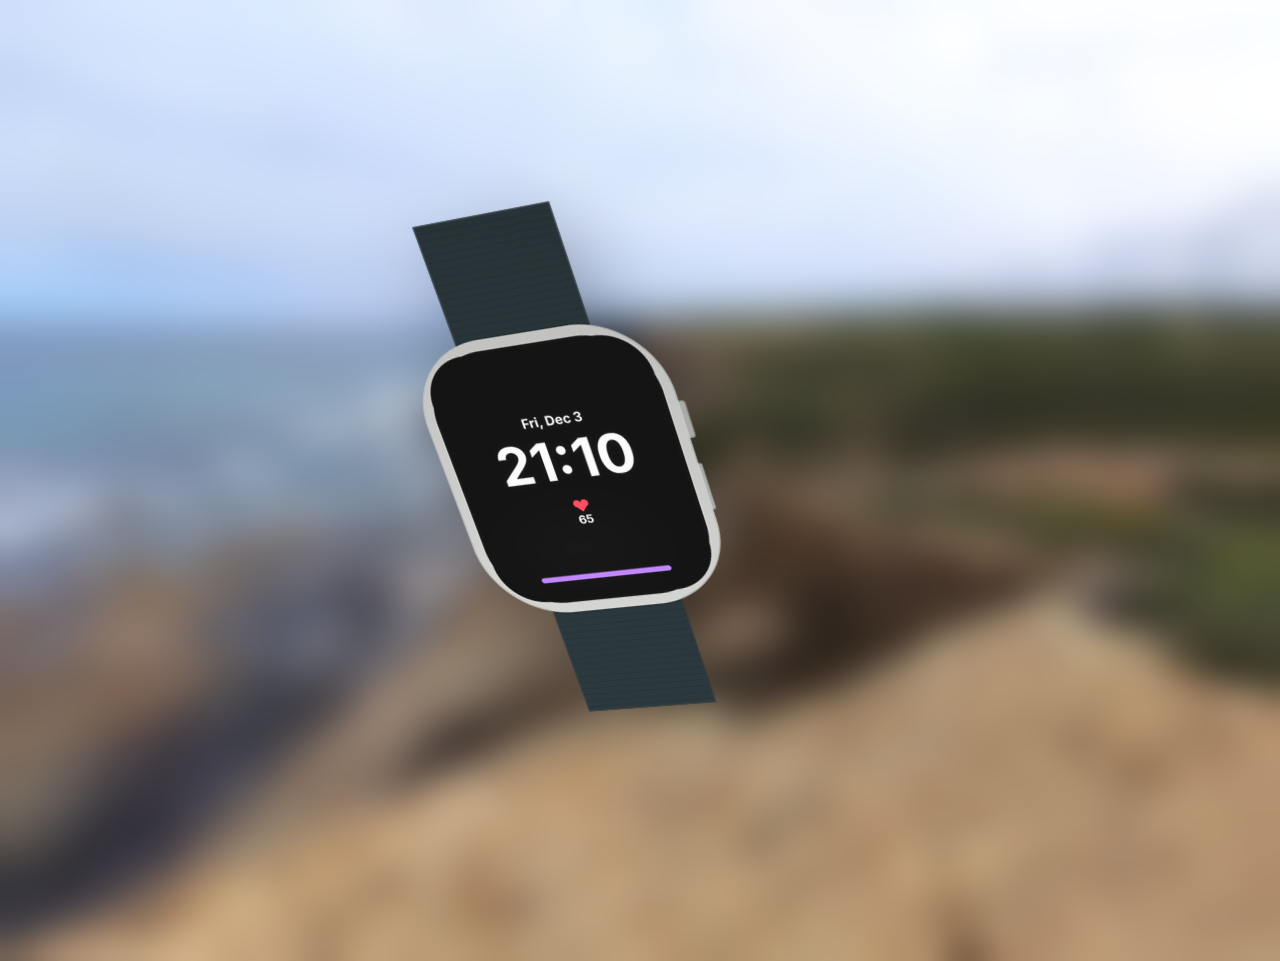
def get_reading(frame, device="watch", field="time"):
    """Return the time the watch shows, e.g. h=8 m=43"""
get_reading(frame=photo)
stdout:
h=21 m=10
